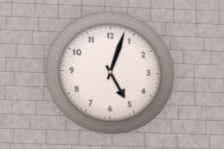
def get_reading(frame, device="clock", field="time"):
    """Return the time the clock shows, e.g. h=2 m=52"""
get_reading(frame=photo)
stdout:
h=5 m=3
